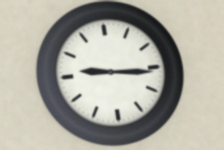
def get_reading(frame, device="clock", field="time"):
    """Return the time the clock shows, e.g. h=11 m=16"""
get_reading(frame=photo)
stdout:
h=9 m=16
